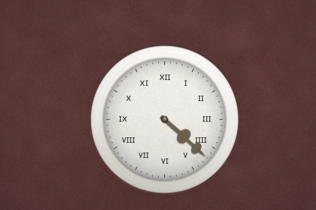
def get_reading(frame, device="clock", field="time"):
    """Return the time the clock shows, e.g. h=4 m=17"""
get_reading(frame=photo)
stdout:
h=4 m=22
